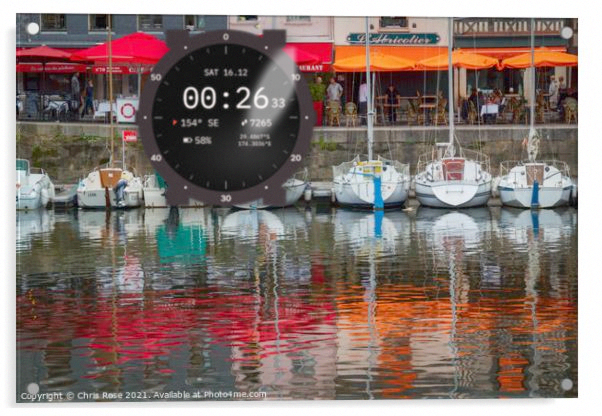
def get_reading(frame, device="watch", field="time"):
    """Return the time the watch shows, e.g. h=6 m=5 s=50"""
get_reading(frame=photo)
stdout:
h=0 m=26 s=33
